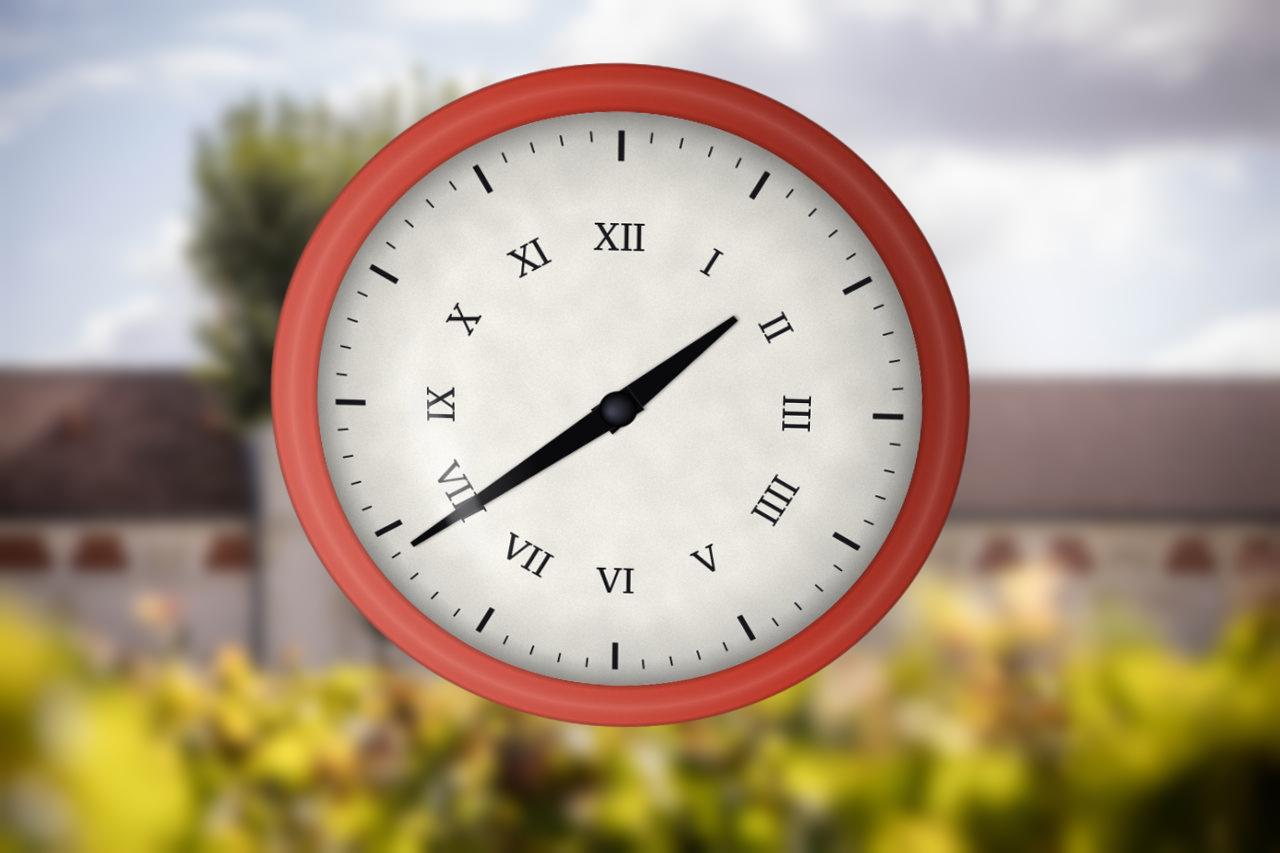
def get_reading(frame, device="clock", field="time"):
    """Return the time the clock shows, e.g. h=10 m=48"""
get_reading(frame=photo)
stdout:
h=1 m=39
